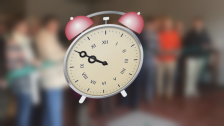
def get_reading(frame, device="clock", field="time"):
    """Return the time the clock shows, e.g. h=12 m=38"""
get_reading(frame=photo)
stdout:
h=9 m=50
